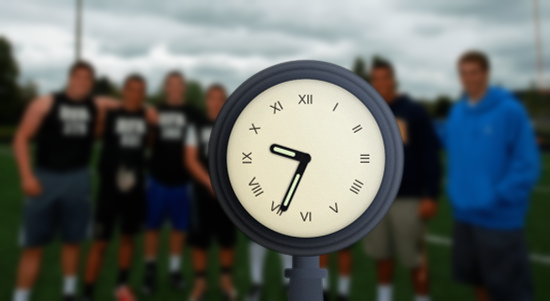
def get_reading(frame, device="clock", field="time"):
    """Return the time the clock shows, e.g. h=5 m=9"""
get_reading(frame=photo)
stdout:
h=9 m=34
